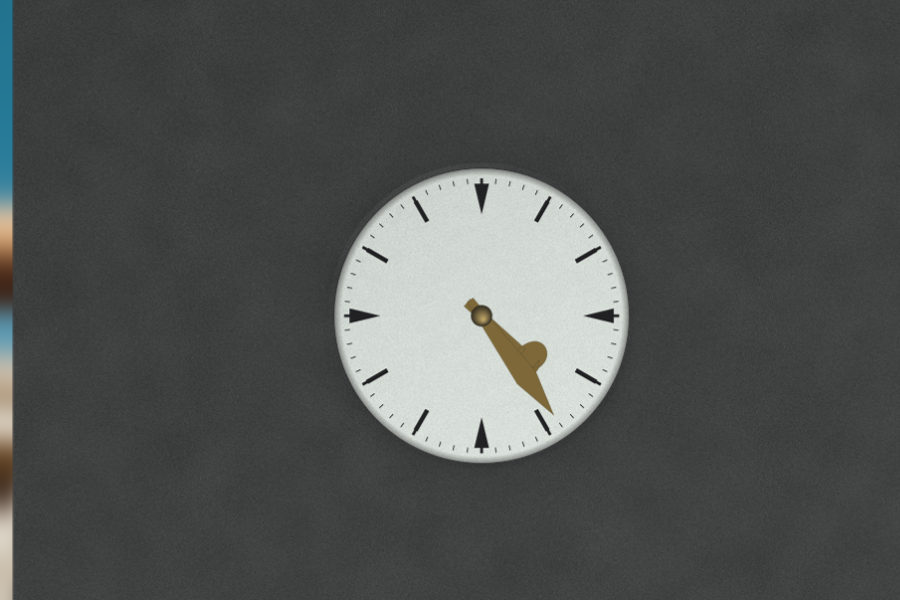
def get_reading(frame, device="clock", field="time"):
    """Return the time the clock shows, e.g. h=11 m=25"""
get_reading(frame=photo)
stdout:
h=4 m=24
